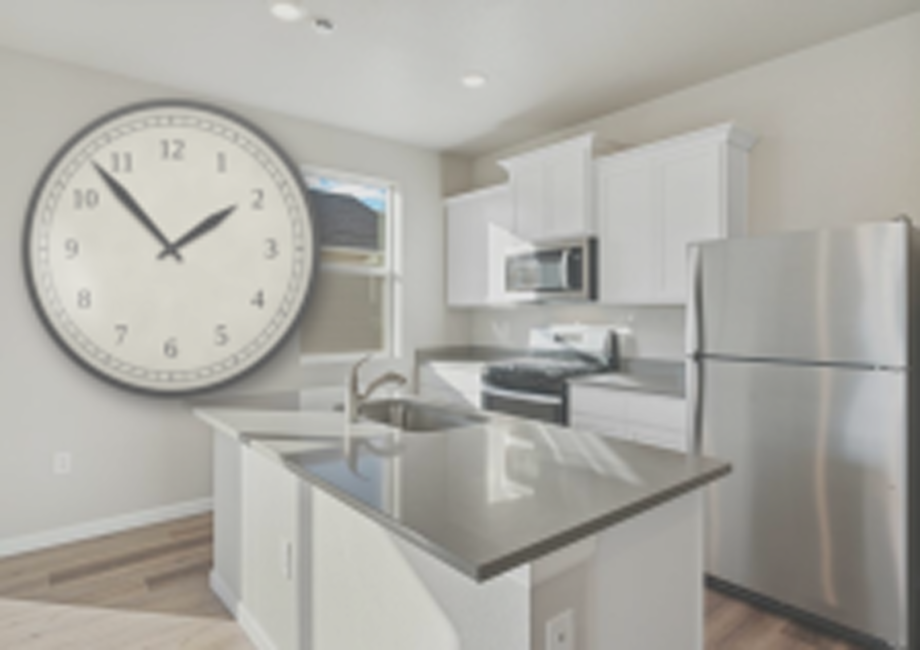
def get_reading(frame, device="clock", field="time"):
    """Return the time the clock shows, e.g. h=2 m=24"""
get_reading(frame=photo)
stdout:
h=1 m=53
